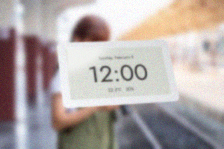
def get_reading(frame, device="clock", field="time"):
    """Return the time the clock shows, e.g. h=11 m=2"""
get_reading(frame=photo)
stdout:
h=12 m=0
